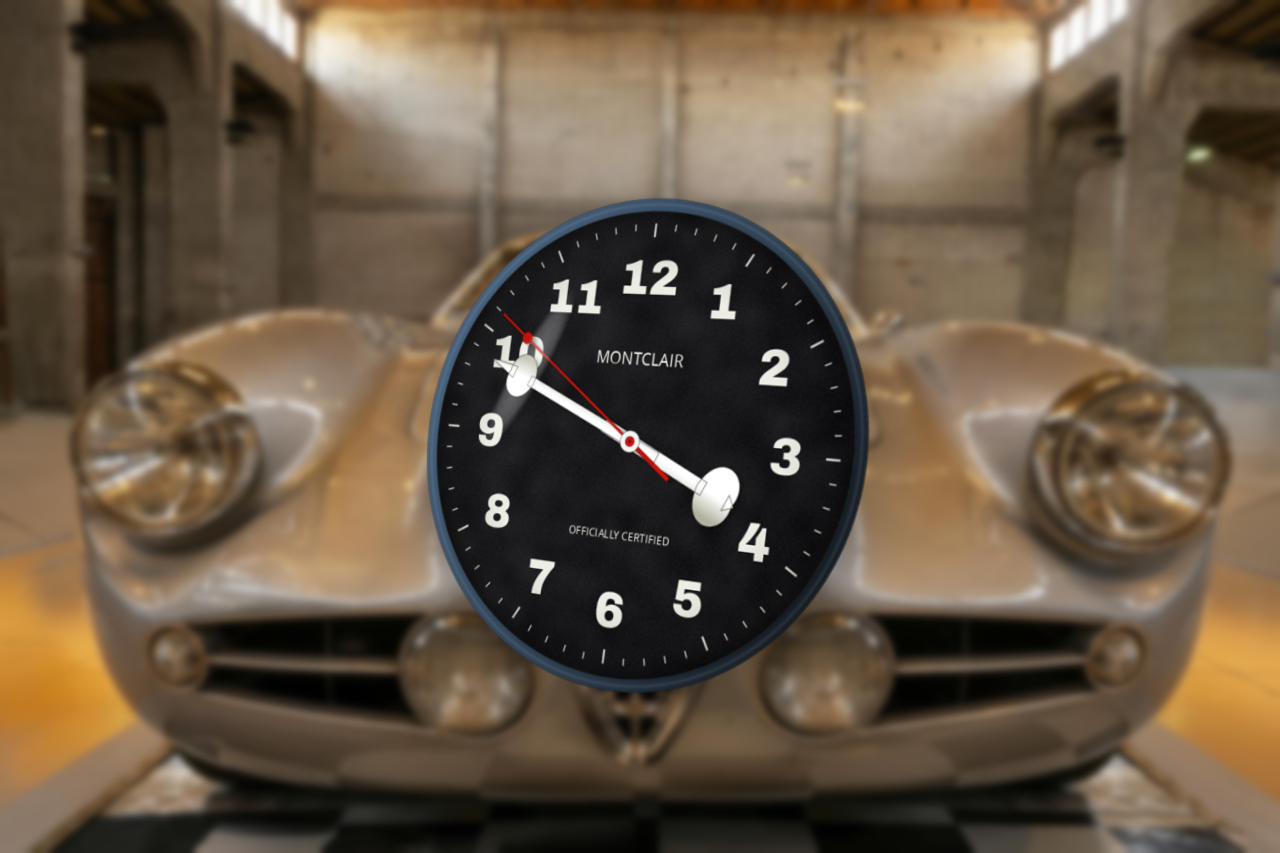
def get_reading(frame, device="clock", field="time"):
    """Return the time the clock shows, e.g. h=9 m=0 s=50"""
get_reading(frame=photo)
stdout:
h=3 m=48 s=51
